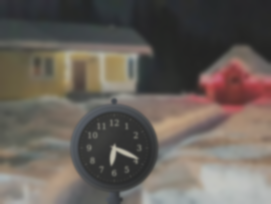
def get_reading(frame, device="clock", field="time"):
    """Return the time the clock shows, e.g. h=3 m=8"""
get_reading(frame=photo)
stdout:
h=6 m=19
